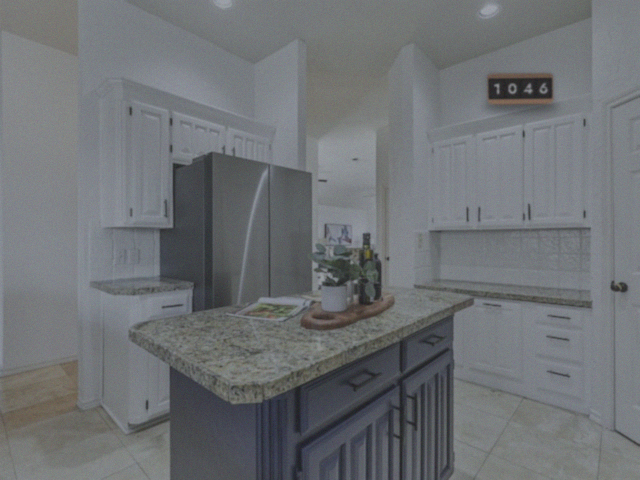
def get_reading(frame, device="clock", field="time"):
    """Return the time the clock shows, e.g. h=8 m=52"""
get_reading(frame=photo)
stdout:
h=10 m=46
